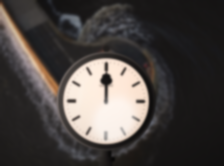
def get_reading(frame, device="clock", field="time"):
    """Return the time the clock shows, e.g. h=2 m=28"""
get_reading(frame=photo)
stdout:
h=12 m=0
